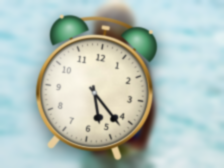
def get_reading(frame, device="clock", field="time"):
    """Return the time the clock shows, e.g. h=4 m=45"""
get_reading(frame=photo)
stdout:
h=5 m=22
